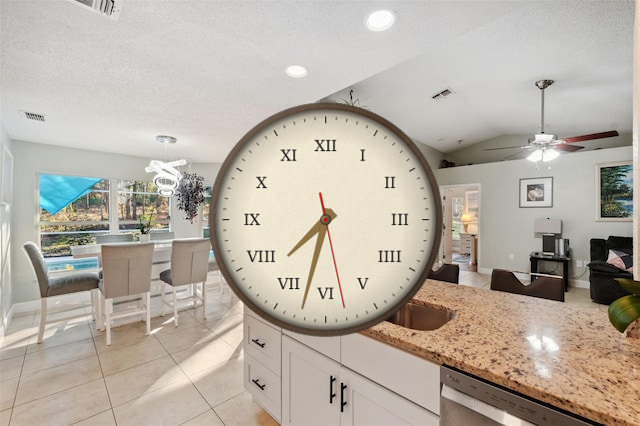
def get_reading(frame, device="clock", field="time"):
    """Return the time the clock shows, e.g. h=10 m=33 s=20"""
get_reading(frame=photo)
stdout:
h=7 m=32 s=28
